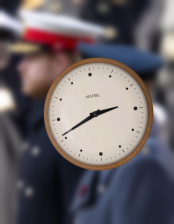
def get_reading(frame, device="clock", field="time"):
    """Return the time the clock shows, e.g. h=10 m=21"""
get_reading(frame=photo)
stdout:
h=2 m=41
